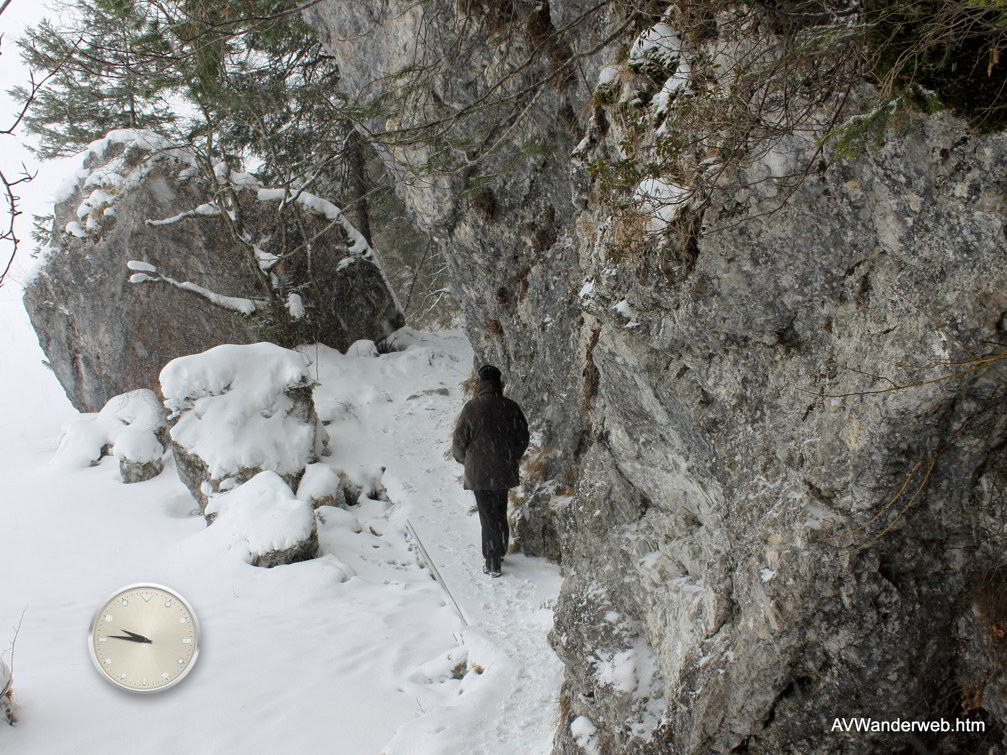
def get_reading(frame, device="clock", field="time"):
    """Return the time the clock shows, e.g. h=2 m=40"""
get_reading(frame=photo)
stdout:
h=9 m=46
